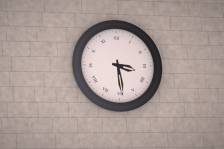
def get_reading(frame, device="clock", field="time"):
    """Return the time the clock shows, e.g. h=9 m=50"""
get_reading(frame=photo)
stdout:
h=3 m=29
